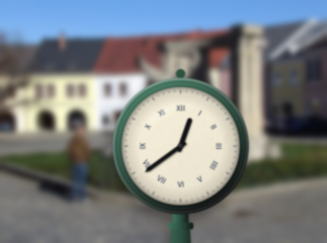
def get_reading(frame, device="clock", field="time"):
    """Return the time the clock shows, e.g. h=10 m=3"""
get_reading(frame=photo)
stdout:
h=12 m=39
